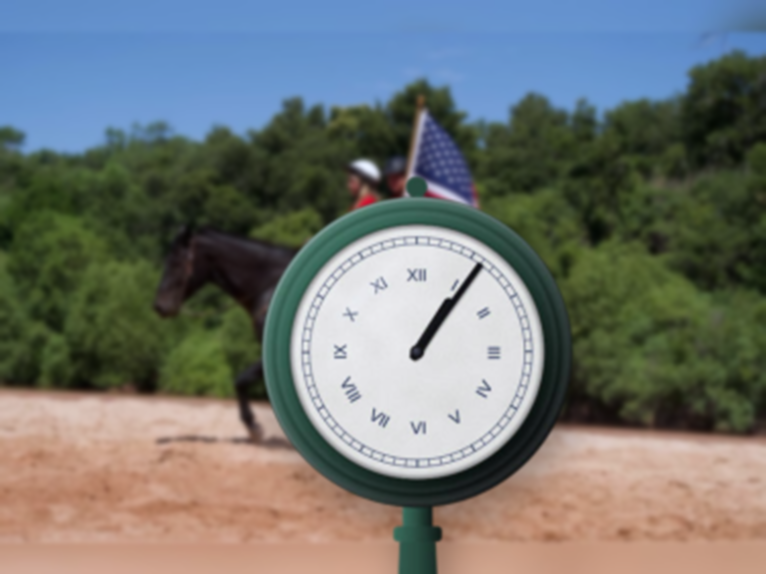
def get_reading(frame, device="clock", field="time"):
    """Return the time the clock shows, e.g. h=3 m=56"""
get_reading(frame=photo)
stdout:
h=1 m=6
